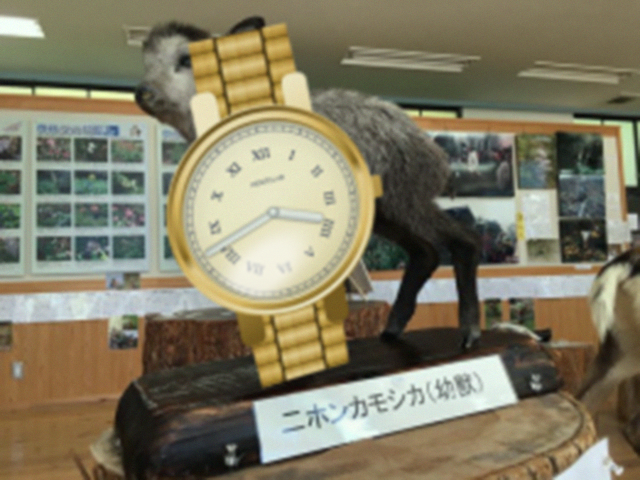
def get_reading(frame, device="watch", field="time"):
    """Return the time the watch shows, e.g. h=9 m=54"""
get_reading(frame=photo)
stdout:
h=3 m=42
